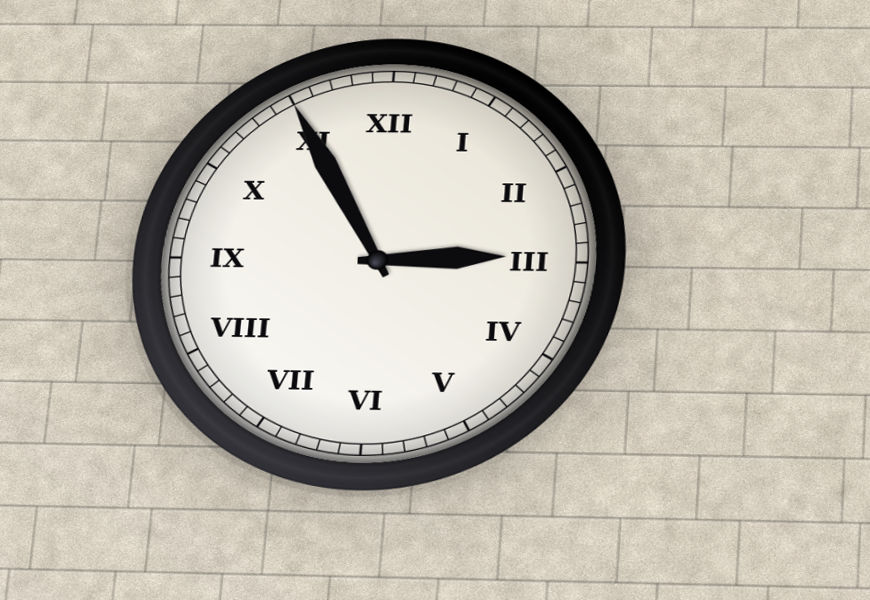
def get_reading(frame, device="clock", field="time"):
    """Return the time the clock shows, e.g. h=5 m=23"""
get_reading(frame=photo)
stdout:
h=2 m=55
